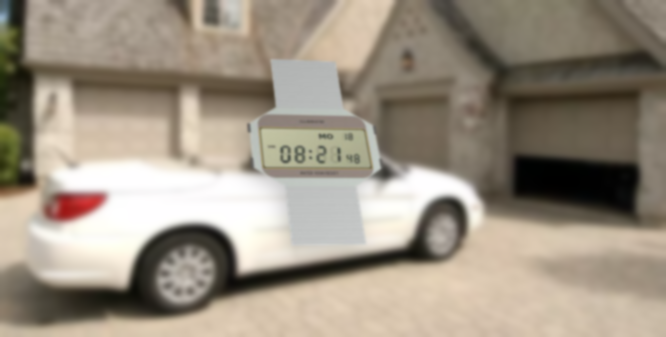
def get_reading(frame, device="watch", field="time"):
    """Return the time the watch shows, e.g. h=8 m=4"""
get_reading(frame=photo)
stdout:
h=8 m=21
